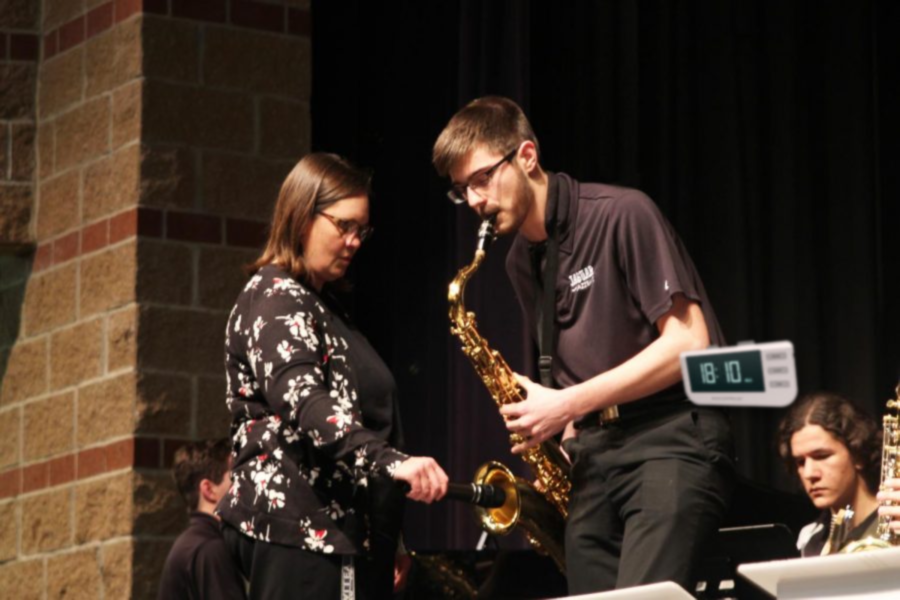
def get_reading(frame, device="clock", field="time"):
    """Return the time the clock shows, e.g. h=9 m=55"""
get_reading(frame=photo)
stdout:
h=18 m=10
